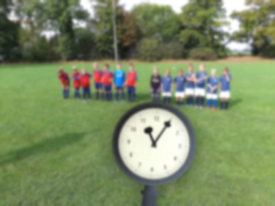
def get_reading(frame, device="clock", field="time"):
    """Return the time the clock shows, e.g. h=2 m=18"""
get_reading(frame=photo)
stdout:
h=11 m=5
